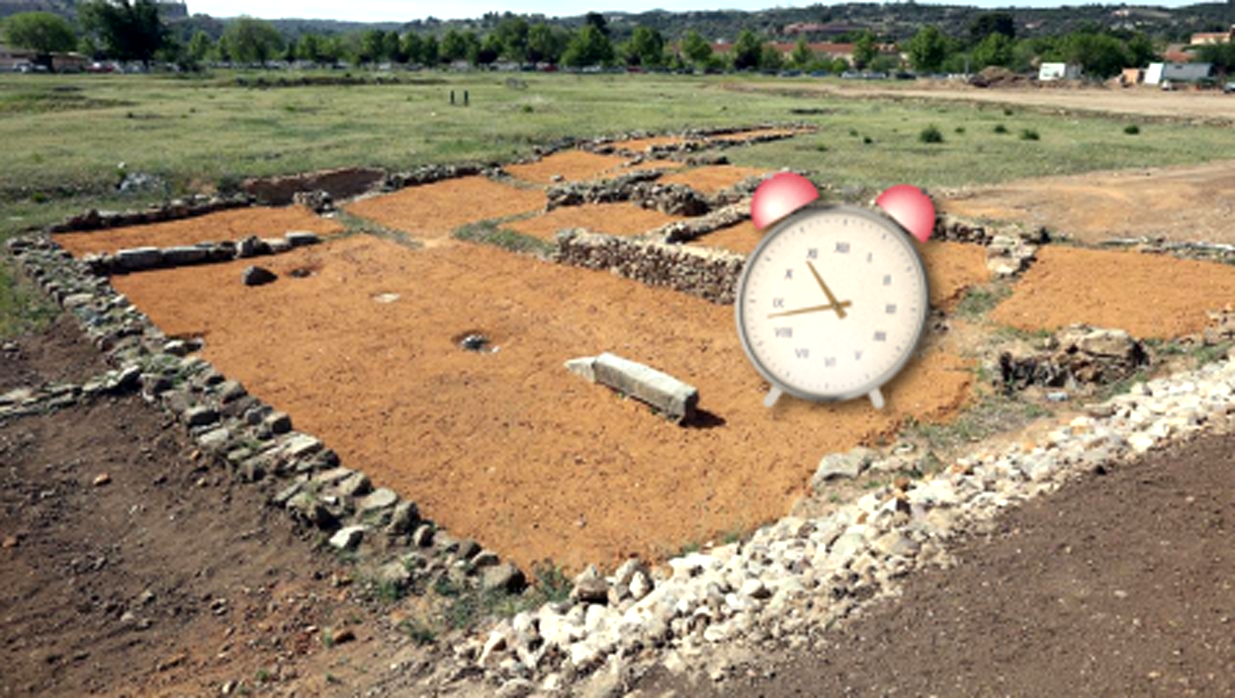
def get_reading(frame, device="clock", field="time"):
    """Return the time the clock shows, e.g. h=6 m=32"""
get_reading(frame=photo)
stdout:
h=10 m=43
